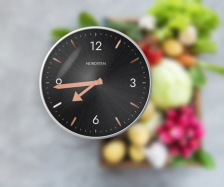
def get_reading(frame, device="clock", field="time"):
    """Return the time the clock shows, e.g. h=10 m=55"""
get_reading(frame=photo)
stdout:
h=7 m=44
